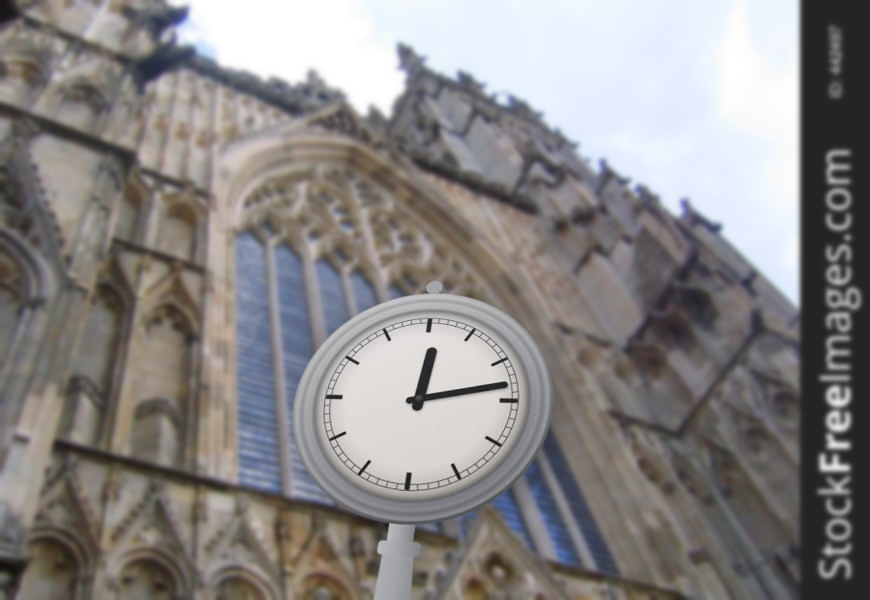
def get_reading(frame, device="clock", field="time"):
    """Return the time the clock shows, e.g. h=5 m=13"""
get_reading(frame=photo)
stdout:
h=12 m=13
